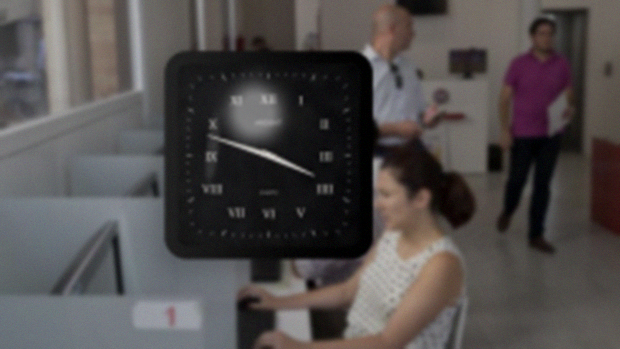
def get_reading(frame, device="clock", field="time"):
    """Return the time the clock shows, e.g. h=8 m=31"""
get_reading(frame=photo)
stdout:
h=3 m=48
